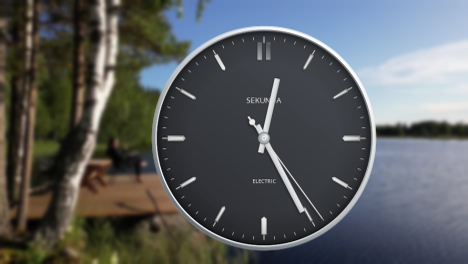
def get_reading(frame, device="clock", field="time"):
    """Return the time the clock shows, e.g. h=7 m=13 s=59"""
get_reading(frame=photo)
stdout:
h=12 m=25 s=24
